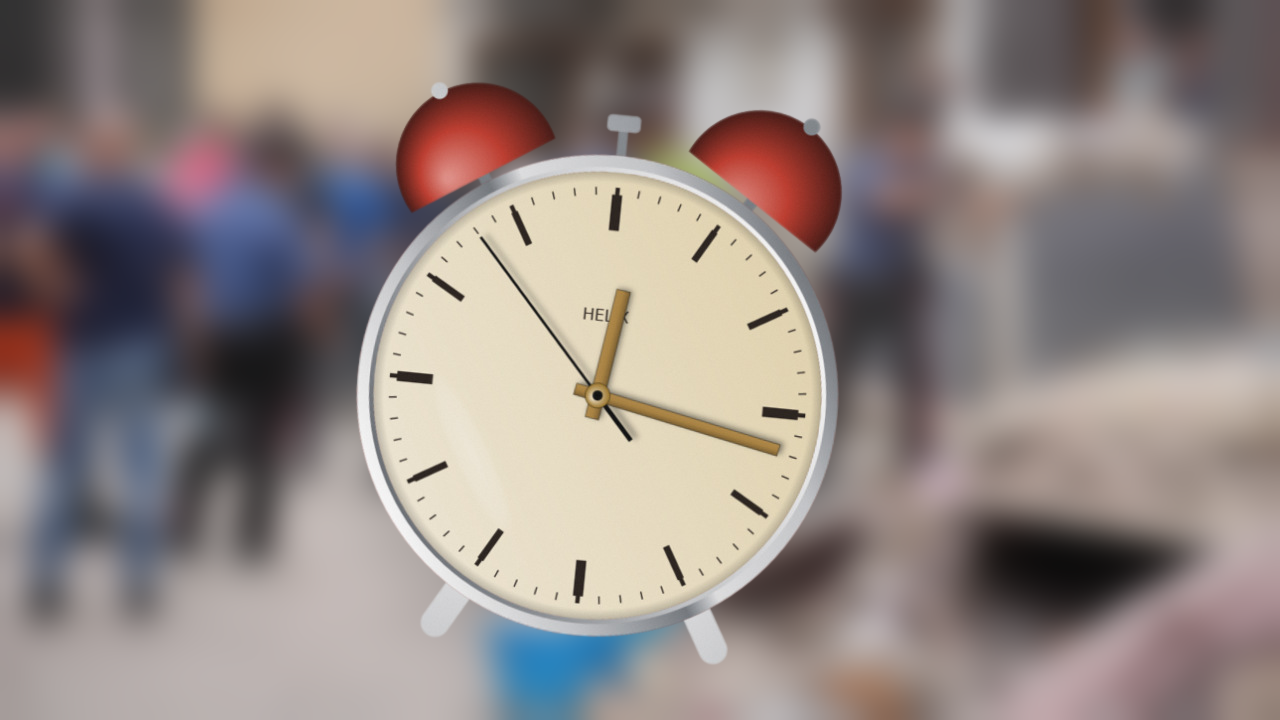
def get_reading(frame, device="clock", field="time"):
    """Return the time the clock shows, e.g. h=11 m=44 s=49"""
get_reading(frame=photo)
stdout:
h=12 m=16 s=53
